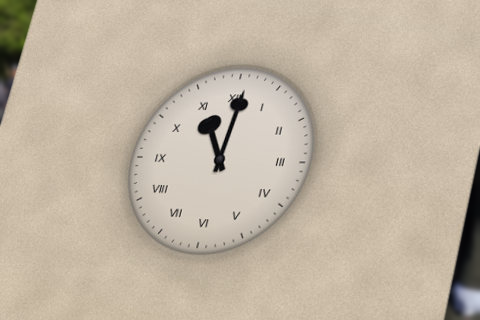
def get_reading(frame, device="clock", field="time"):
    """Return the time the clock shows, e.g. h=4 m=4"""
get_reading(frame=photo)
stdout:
h=11 m=1
